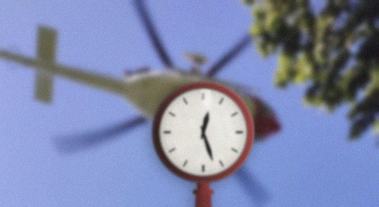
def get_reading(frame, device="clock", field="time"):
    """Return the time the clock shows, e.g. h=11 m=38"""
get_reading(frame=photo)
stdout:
h=12 m=27
